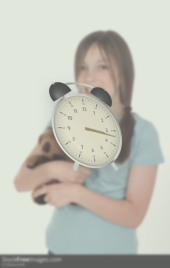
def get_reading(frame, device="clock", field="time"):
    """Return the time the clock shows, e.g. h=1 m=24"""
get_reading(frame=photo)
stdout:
h=3 m=17
